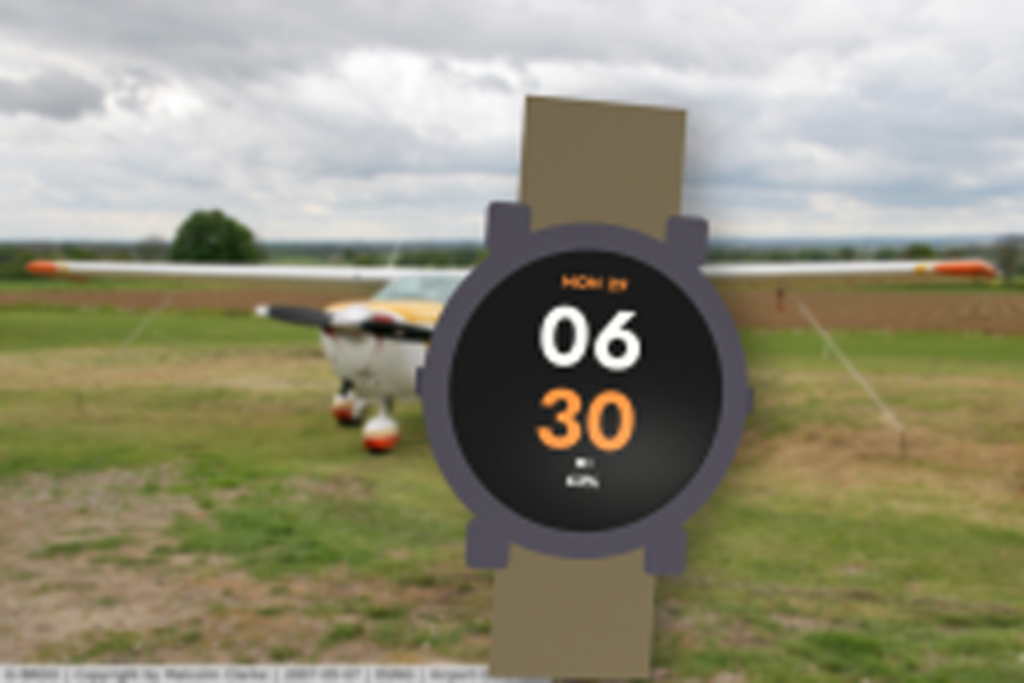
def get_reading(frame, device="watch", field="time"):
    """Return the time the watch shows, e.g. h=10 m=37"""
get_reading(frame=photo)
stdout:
h=6 m=30
